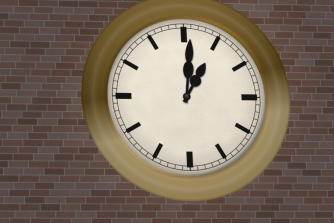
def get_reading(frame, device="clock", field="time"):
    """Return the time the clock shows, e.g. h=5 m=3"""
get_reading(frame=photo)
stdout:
h=1 m=1
